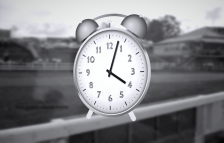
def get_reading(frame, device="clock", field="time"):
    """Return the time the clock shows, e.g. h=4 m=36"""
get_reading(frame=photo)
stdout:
h=4 m=3
